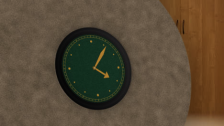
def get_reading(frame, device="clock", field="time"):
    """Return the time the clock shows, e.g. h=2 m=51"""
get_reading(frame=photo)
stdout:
h=4 m=6
